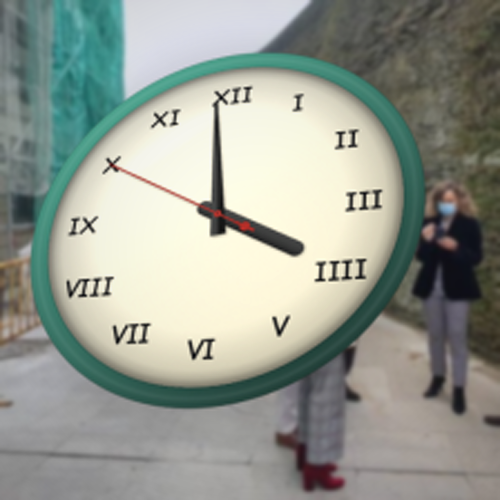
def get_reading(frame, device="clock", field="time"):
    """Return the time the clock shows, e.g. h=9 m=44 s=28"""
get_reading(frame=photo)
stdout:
h=3 m=58 s=50
